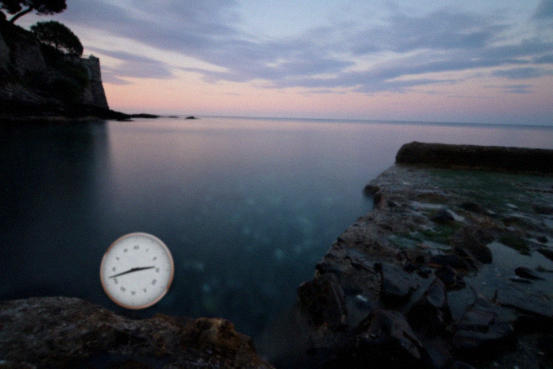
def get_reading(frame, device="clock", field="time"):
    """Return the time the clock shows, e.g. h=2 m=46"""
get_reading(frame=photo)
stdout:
h=2 m=42
